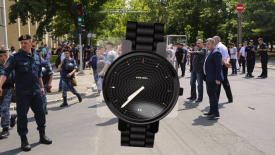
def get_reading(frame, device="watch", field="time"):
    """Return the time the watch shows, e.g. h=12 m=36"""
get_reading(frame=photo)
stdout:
h=7 m=37
